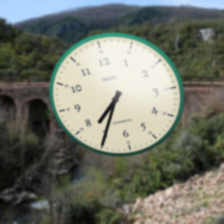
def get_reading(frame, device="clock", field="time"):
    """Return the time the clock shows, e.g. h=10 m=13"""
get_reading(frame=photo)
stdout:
h=7 m=35
